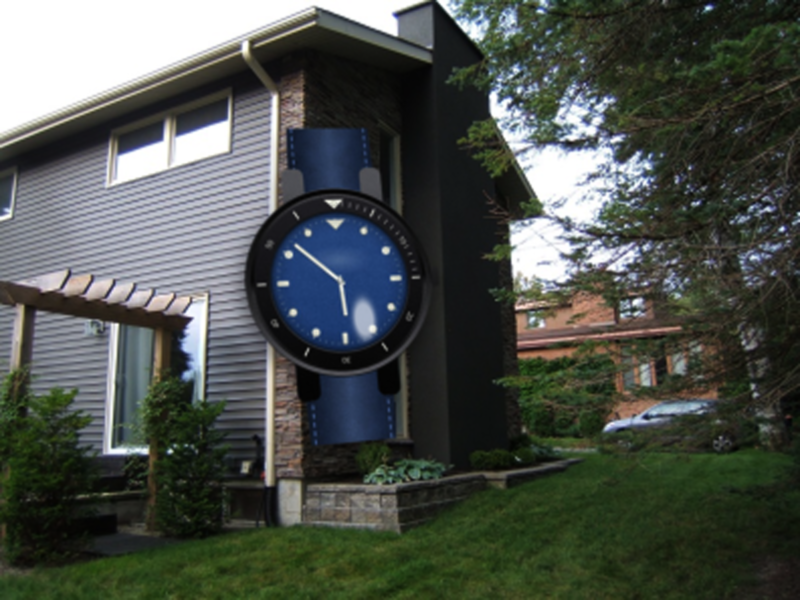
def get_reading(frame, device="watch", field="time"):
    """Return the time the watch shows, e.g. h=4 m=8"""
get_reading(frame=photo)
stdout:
h=5 m=52
